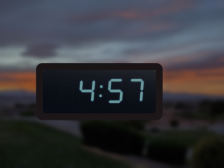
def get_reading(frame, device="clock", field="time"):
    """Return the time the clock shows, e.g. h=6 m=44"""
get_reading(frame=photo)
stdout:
h=4 m=57
